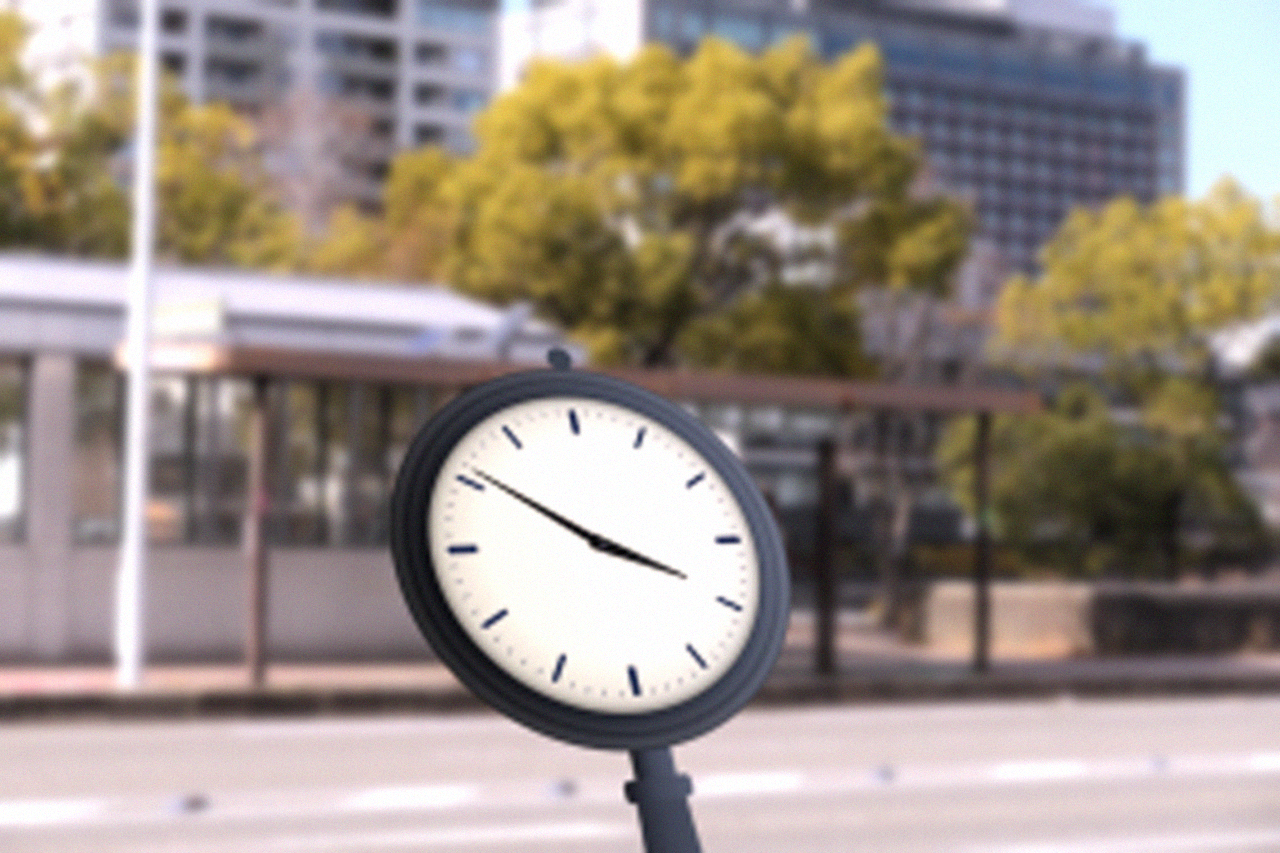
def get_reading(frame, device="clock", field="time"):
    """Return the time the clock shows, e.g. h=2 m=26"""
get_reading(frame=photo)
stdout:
h=3 m=51
